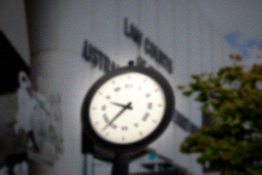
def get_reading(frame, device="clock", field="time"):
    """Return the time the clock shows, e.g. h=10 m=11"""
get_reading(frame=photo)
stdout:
h=9 m=37
